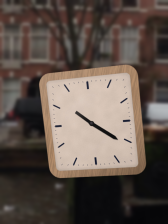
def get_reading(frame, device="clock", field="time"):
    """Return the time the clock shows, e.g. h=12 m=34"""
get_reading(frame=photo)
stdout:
h=10 m=21
